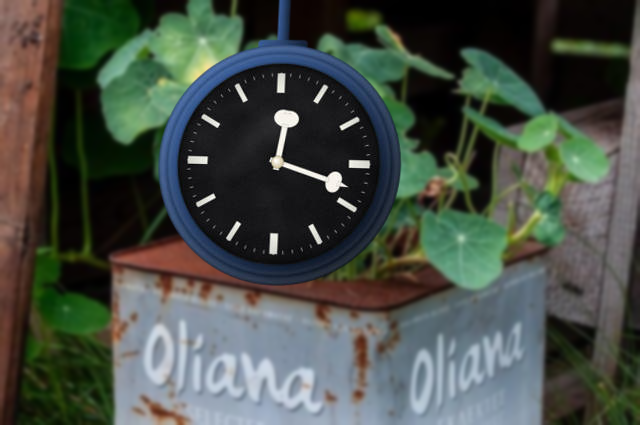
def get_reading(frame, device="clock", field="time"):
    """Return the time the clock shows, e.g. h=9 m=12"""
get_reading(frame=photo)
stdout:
h=12 m=18
